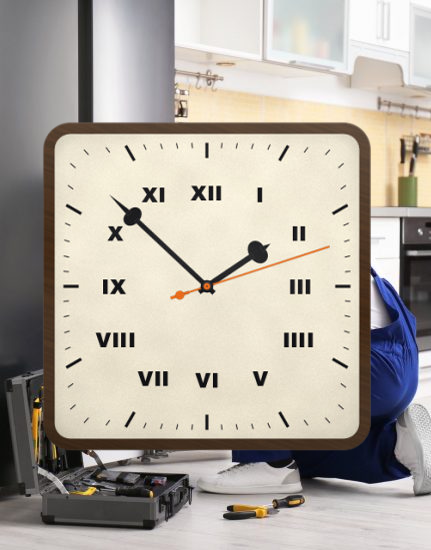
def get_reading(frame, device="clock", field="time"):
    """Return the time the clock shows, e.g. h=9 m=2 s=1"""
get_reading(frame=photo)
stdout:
h=1 m=52 s=12
